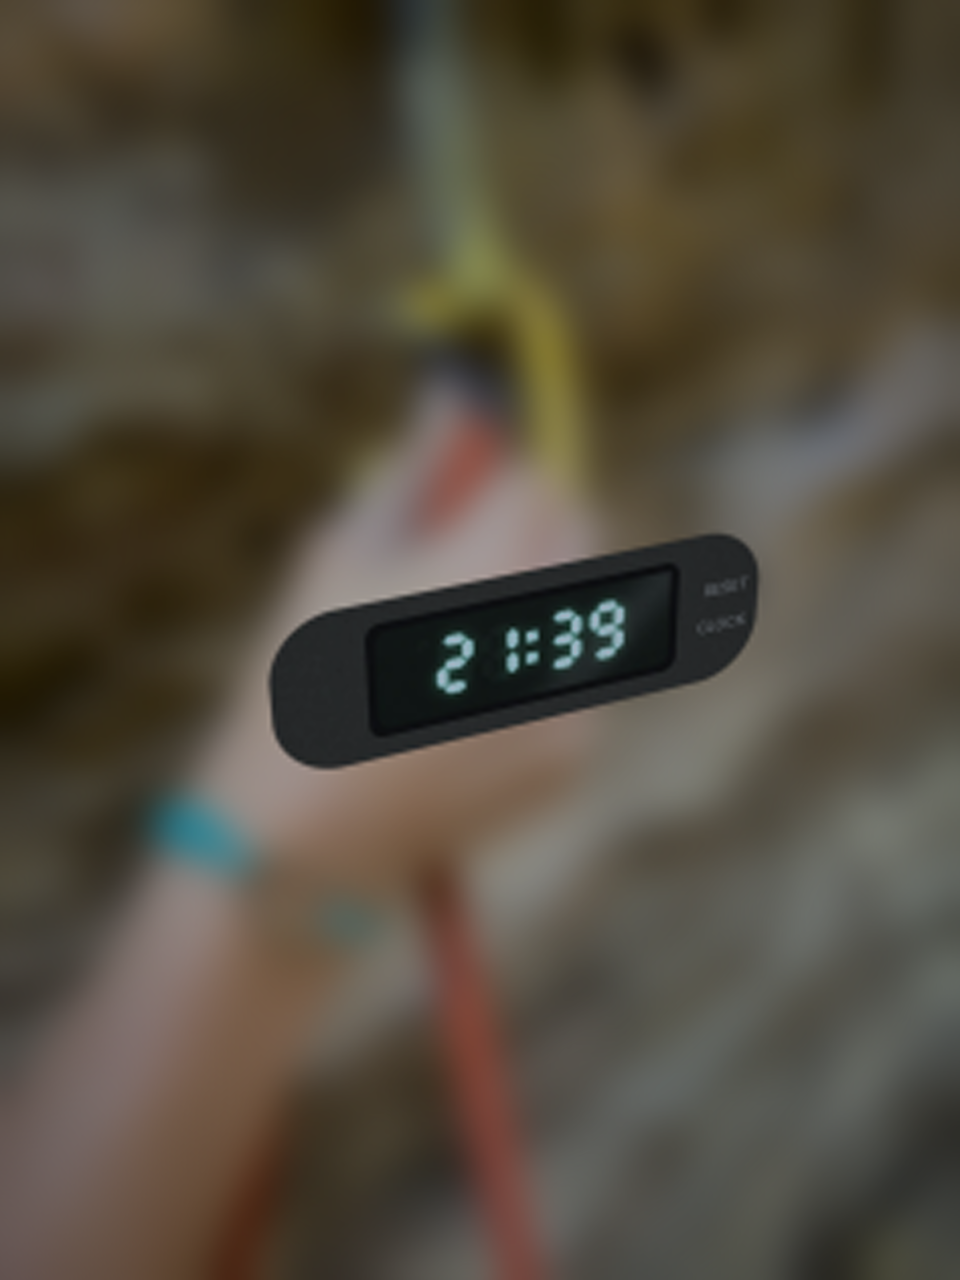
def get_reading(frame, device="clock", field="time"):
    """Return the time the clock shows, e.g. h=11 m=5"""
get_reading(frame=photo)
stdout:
h=21 m=39
